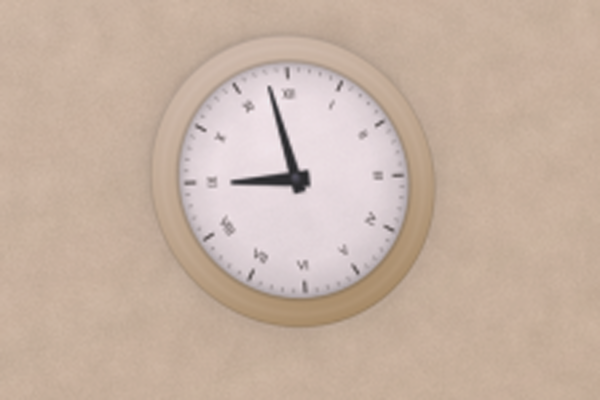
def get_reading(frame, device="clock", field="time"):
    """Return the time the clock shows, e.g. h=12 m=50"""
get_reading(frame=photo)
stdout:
h=8 m=58
